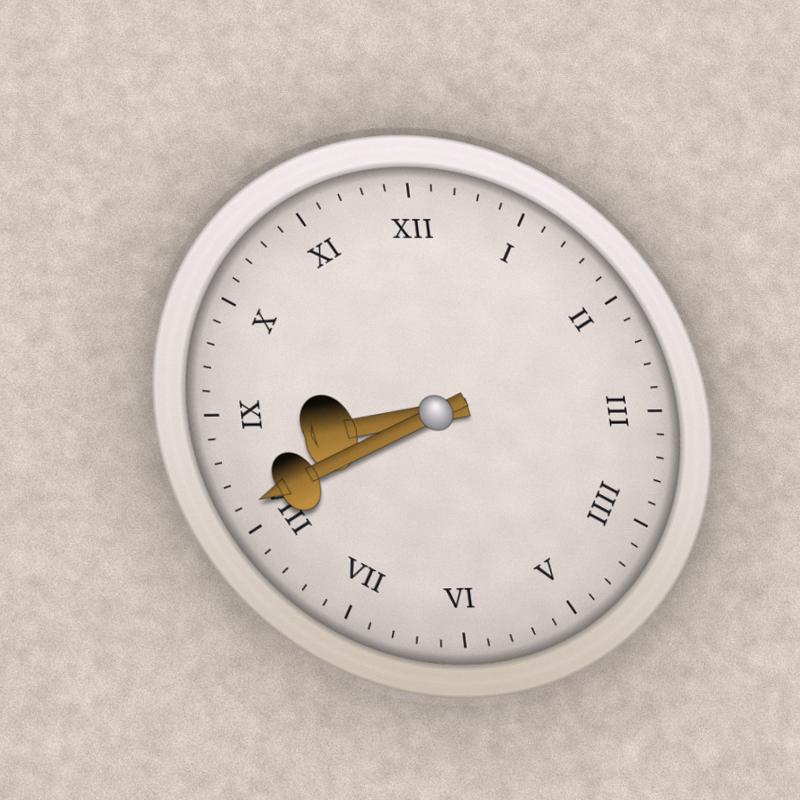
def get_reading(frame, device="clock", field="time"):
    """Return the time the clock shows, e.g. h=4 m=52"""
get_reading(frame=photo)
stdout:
h=8 m=41
